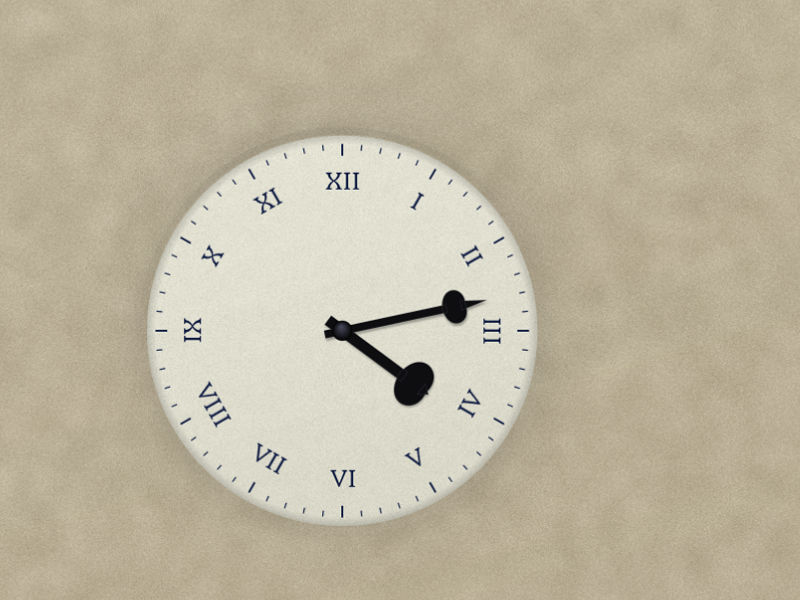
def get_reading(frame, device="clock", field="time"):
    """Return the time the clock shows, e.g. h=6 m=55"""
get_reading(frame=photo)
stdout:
h=4 m=13
